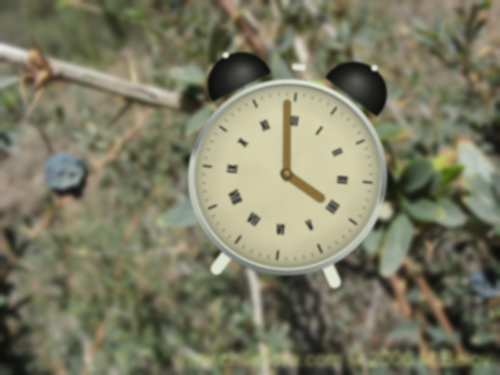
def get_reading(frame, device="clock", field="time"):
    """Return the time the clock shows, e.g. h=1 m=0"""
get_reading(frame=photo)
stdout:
h=3 m=59
